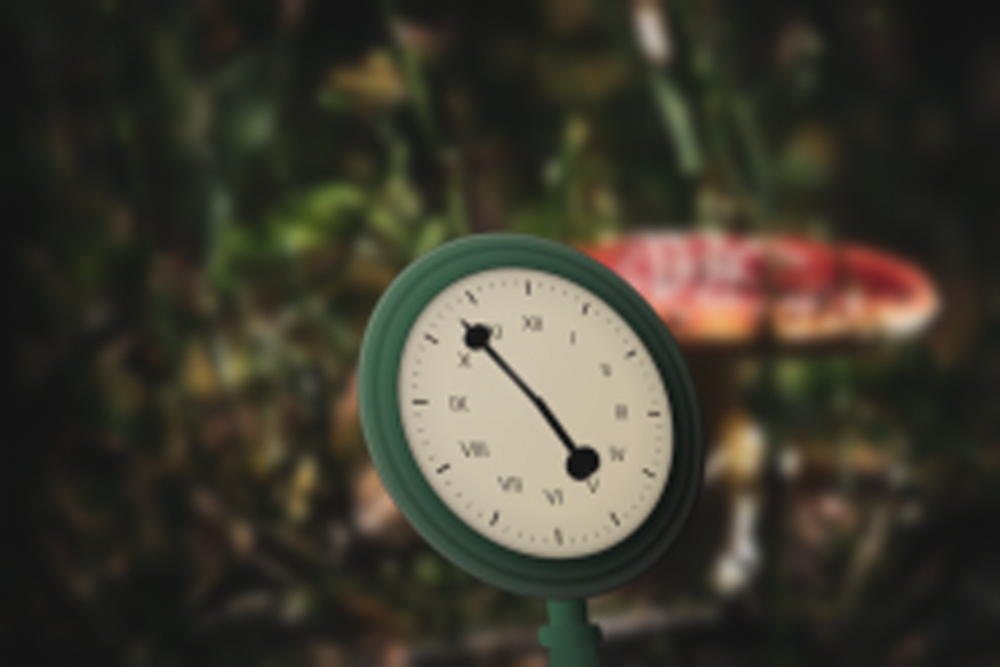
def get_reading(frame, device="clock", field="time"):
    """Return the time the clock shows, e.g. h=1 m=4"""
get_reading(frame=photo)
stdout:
h=4 m=53
